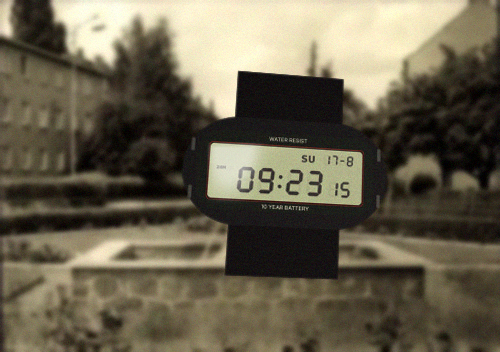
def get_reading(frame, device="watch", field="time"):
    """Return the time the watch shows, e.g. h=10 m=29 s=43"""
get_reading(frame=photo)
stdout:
h=9 m=23 s=15
